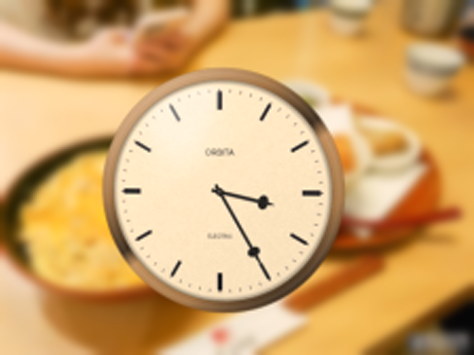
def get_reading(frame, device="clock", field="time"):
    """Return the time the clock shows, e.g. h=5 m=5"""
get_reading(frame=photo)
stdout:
h=3 m=25
